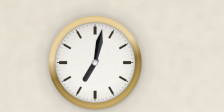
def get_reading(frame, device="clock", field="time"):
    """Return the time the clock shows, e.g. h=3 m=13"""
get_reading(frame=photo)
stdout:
h=7 m=2
